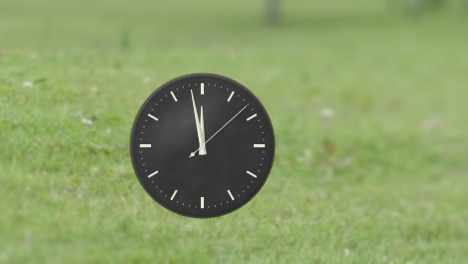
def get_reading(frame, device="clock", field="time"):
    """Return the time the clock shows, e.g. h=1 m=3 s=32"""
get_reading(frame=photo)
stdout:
h=11 m=58 s=8
